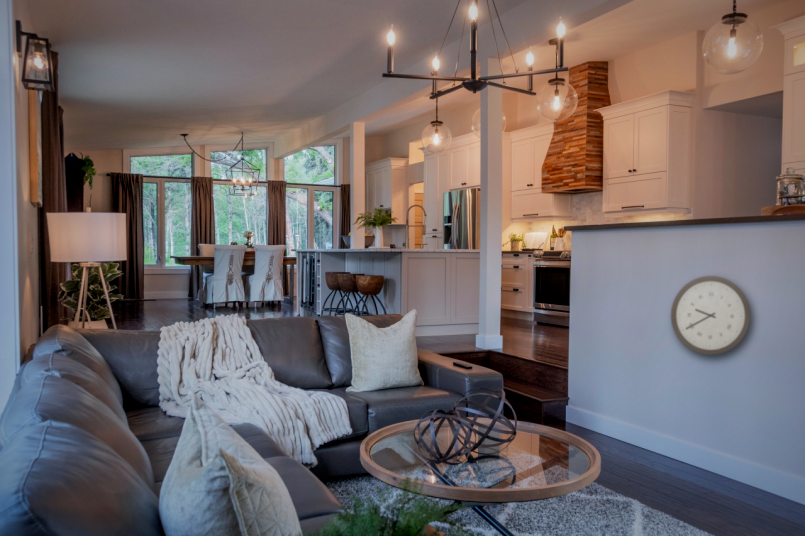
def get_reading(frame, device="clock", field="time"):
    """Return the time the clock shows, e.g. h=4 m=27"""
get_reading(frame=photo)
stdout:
h=9 m=40
